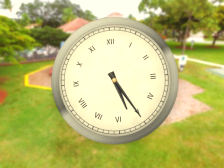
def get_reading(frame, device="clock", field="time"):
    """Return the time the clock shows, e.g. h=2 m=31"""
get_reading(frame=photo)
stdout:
h=5 m=25
